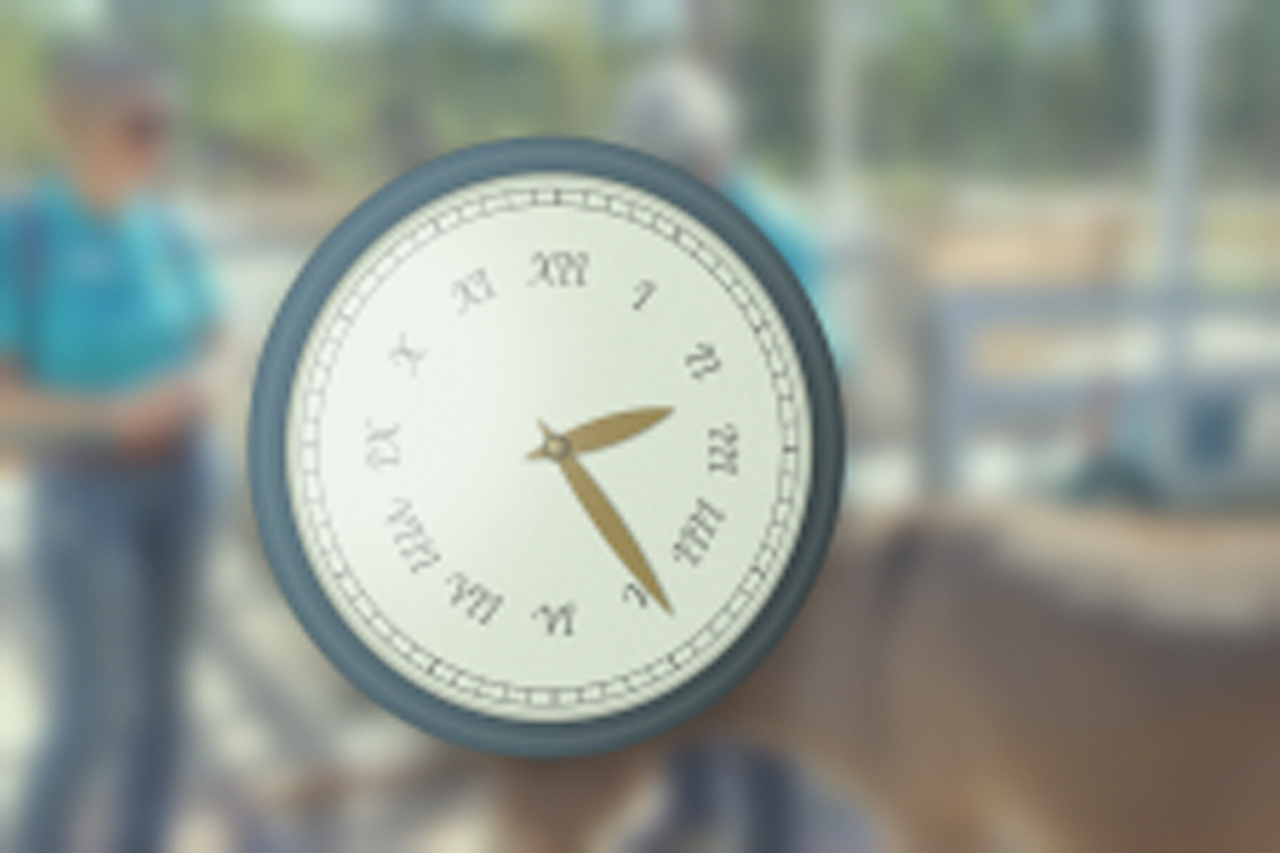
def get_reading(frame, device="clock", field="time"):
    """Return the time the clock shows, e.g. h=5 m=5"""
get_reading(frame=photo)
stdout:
h=2 m=24
